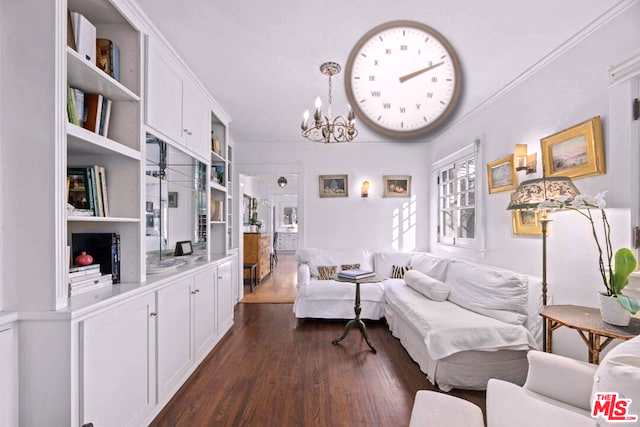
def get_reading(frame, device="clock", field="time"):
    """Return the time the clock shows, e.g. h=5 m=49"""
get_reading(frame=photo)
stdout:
h=2 m=11
